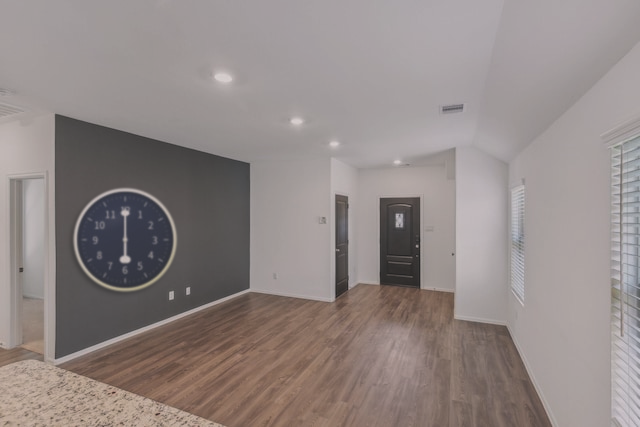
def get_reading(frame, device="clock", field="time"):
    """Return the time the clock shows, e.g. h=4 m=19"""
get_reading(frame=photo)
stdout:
h=6 m=0
